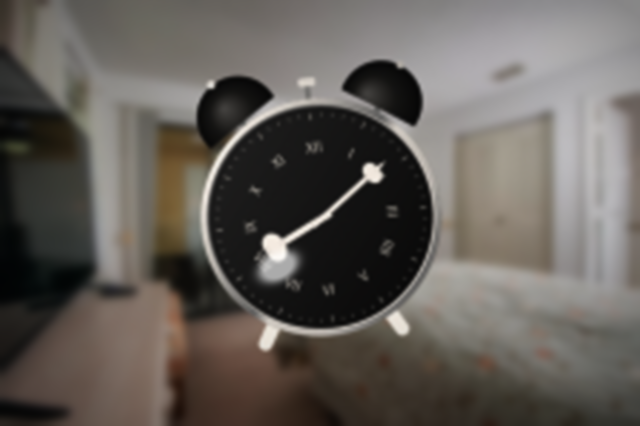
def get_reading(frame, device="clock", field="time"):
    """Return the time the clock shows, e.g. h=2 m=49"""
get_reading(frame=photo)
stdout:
h=8 m=9
